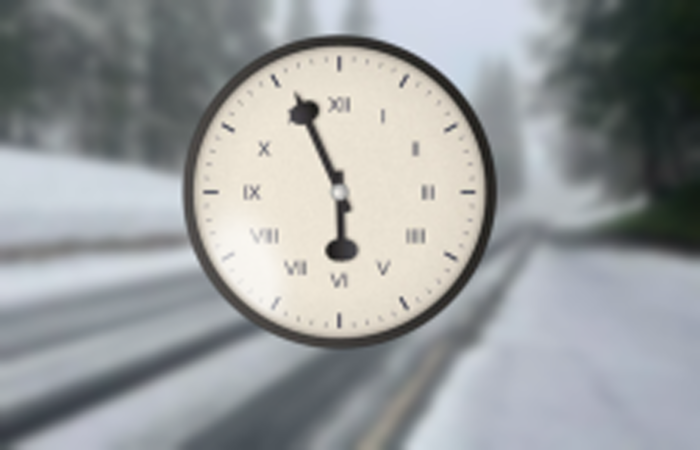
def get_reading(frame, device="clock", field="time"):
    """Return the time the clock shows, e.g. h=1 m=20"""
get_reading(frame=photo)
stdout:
h=5 m=56
